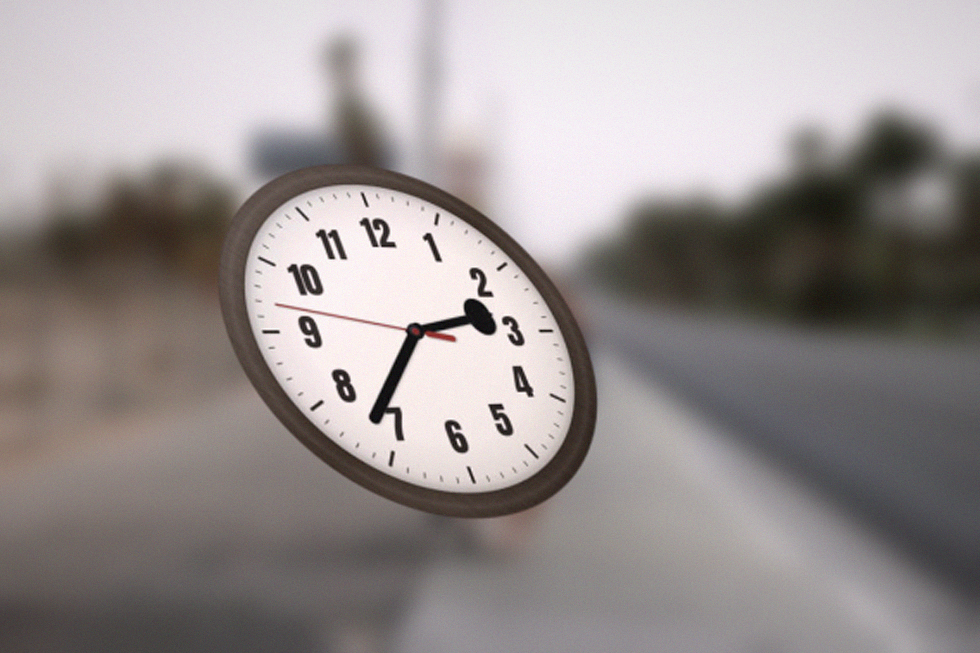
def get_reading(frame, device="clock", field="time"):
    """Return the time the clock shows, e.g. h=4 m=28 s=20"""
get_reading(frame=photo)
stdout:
h=2 m=36 s=47
